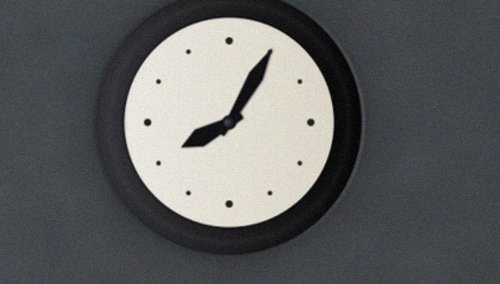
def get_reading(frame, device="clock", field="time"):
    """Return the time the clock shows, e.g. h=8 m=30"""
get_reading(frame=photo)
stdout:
h=8 m=5
